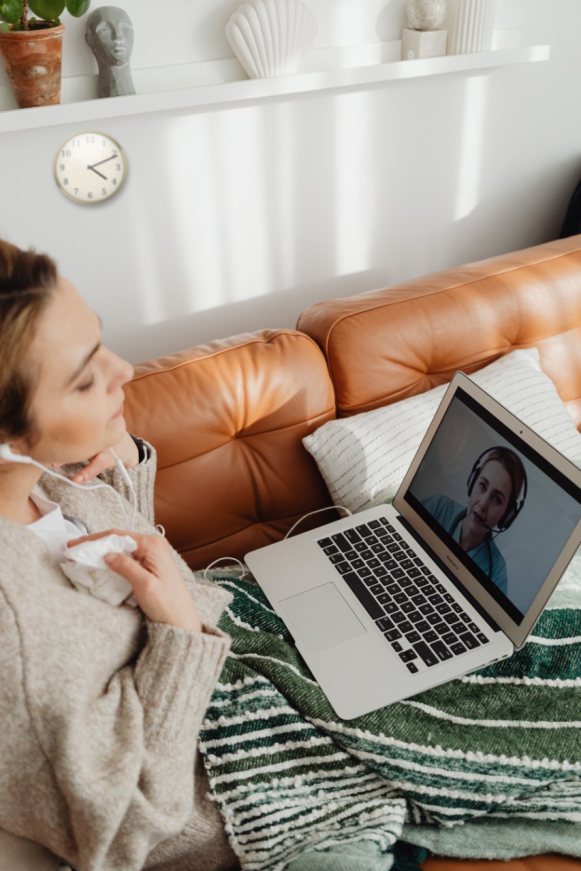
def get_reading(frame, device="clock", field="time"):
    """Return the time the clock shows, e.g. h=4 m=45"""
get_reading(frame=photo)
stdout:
h=4 m=11
